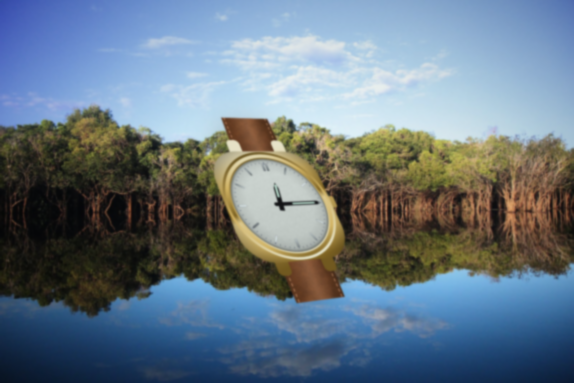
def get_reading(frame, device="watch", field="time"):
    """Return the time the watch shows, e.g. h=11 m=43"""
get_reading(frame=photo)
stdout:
h=12 m=15
